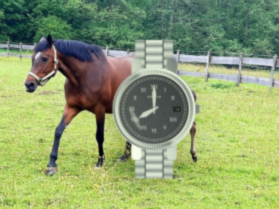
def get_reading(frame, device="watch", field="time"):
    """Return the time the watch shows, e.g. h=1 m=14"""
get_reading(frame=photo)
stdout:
h=8 m=0
